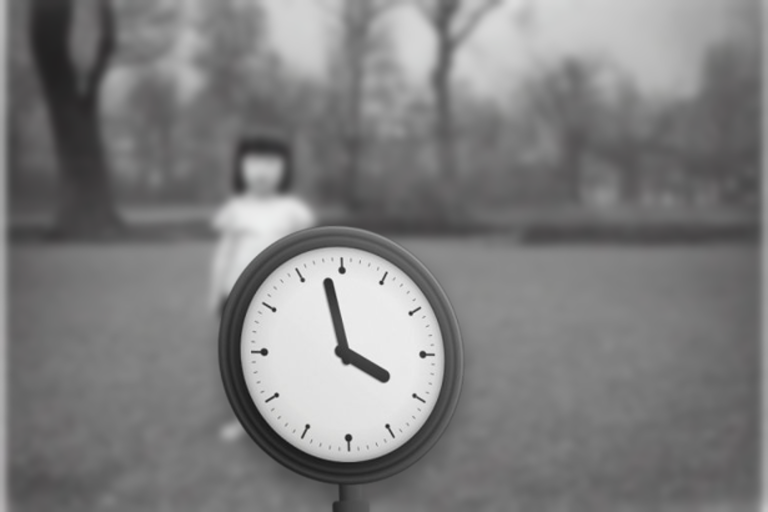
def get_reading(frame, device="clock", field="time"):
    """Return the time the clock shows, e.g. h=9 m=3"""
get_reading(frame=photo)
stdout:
h=3 m=58
